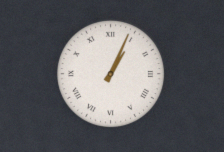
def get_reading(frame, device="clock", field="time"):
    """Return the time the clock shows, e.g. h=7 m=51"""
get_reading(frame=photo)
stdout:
h=1 m=4
